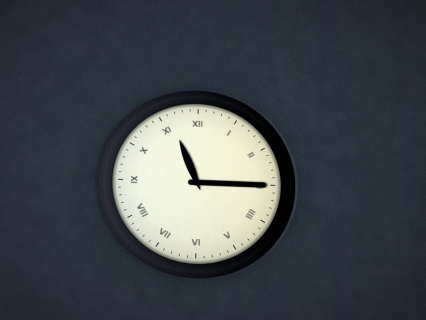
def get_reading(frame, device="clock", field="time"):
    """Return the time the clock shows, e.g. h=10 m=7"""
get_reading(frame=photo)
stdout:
h=11 m=15
